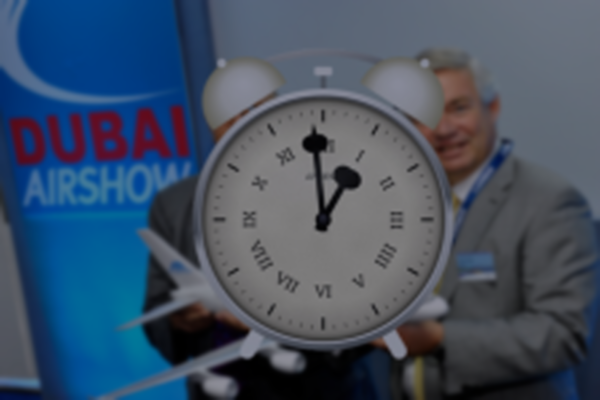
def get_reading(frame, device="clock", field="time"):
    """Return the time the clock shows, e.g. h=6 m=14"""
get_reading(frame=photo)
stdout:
h=12 m=59
